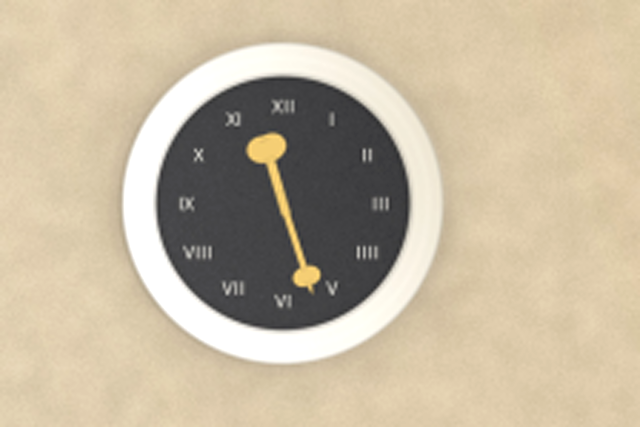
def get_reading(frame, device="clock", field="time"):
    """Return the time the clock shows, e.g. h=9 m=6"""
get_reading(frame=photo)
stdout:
h=11 m=27
